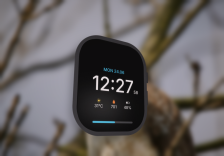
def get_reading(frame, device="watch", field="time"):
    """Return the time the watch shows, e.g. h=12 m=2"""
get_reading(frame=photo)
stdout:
h=12 m=27
